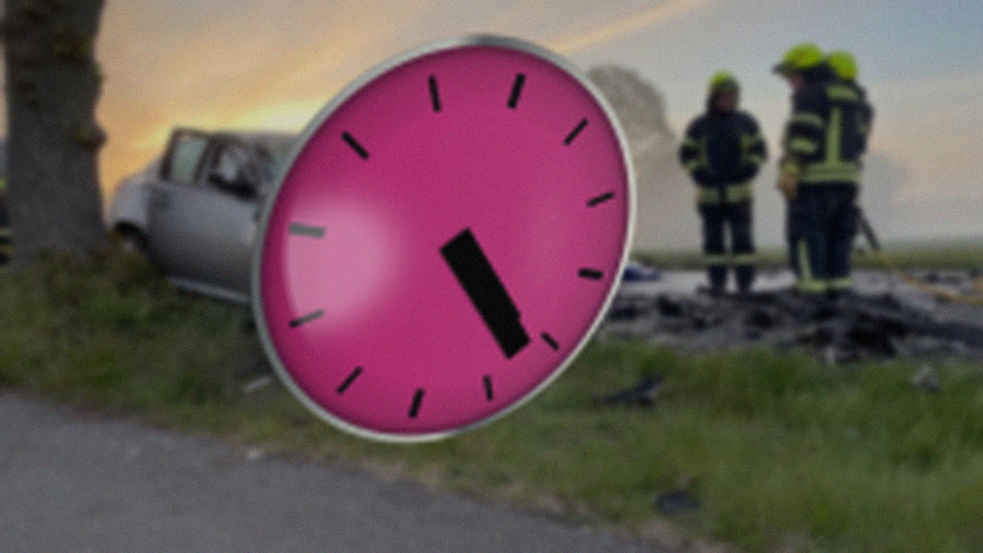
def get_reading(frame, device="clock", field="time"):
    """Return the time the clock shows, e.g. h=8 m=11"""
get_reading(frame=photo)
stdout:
h=4 m=22
